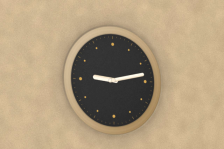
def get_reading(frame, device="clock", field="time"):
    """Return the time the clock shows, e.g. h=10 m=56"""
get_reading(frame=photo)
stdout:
h=9 m=13
